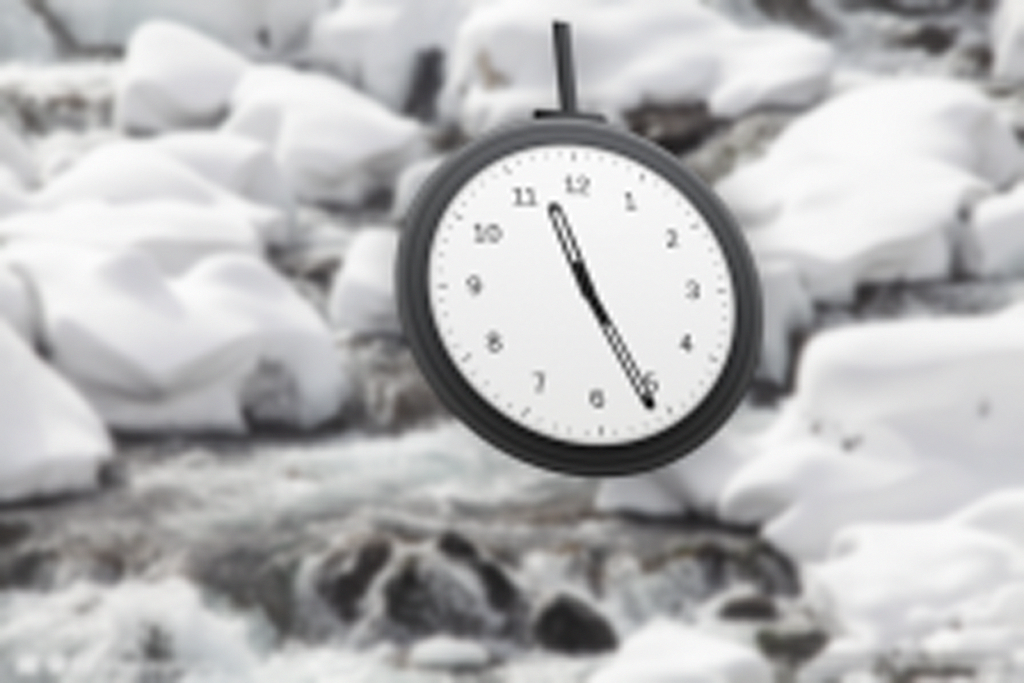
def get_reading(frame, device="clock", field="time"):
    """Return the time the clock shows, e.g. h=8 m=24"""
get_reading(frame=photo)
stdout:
h=11 m=26
